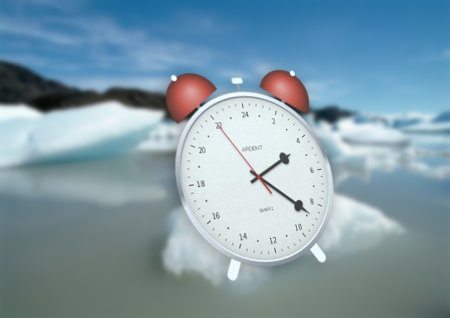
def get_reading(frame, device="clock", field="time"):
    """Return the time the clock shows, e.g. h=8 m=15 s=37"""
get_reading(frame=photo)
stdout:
h=4 m=21 s=55
